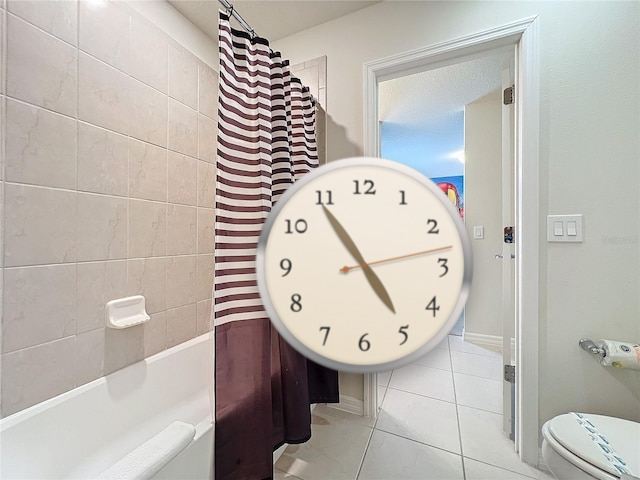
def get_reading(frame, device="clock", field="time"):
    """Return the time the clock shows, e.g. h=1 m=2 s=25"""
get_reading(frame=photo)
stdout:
h=4 m=54 s=13
